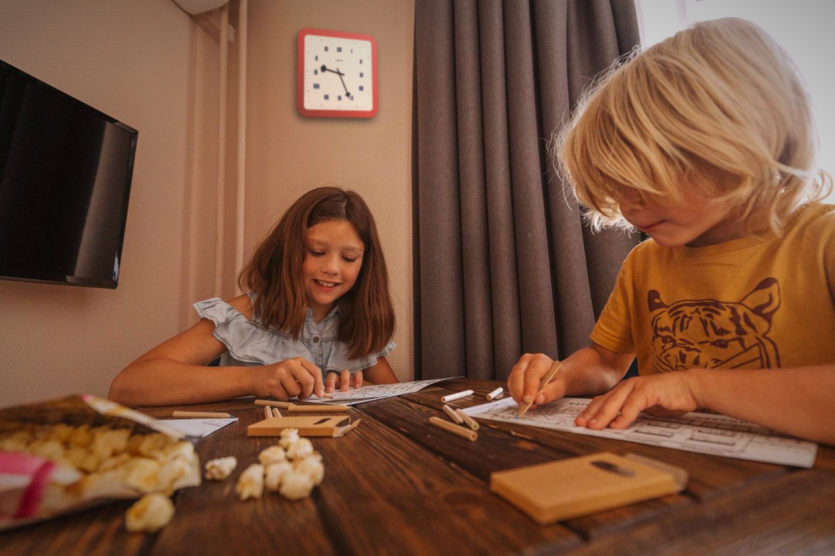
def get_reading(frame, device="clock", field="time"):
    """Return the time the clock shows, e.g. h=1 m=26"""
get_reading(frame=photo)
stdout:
h=9 m=26
